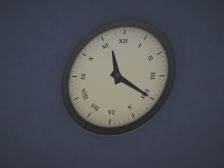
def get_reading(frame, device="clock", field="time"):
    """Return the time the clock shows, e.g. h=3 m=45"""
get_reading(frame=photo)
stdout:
h=11 m=20
